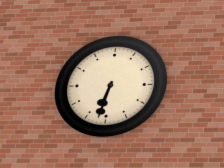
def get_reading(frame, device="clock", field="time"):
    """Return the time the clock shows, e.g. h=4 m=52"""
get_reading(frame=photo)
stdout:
h=6 m=32
